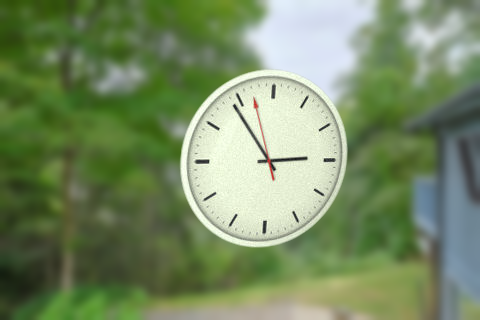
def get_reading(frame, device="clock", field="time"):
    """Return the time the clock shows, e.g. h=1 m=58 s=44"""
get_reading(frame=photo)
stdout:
h=2 m=53 s=57
